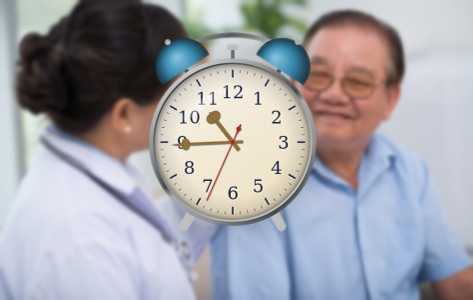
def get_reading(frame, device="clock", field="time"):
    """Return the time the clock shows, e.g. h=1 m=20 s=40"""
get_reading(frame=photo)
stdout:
h=10 m=44 s=34
